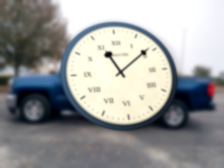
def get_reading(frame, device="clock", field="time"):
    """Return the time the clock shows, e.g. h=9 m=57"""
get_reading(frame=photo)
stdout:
h=11 m=9
